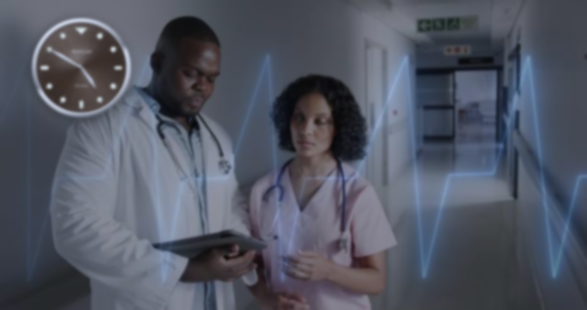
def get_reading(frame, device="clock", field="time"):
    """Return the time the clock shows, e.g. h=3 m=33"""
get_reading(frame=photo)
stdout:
h=4 m=50
